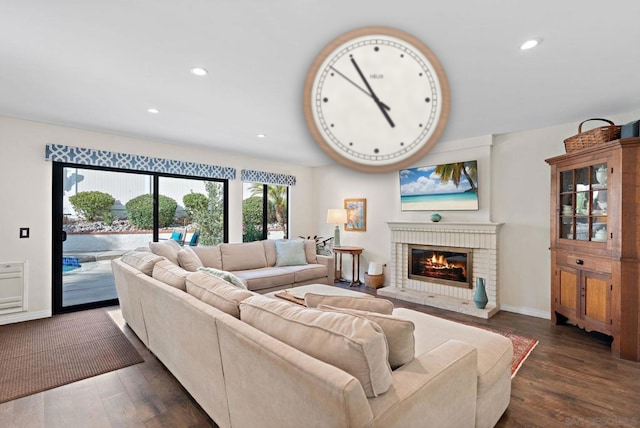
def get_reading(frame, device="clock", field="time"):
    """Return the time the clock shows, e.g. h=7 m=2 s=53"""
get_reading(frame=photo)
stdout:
h=4 m=54 s=51
